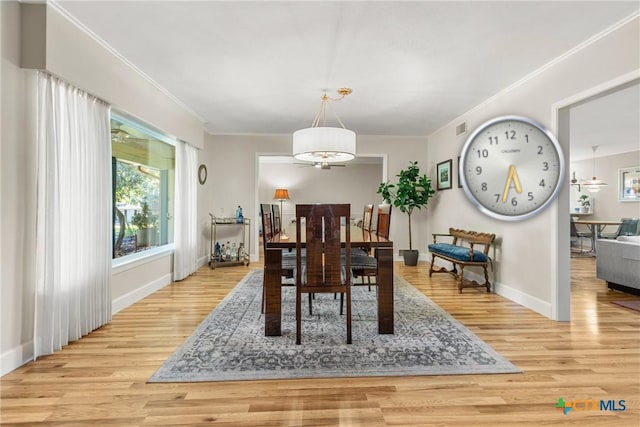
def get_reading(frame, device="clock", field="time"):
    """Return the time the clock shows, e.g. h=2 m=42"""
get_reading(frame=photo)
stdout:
h=5 m=33
